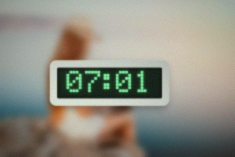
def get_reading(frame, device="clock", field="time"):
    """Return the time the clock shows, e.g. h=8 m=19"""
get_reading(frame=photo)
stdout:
h=7 m=1
